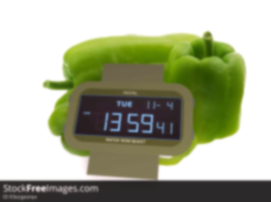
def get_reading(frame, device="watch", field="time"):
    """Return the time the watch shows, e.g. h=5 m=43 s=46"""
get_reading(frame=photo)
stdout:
h=13 m=59 s=41
